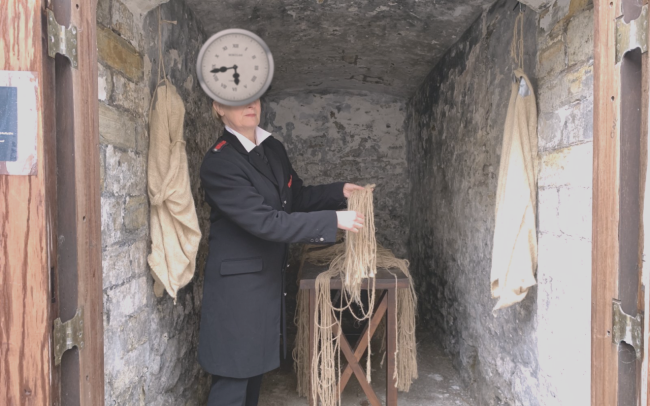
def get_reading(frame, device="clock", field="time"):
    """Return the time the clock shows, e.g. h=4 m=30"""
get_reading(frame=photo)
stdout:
h=5 m=43
